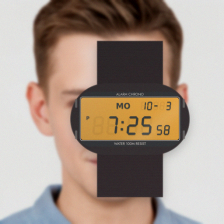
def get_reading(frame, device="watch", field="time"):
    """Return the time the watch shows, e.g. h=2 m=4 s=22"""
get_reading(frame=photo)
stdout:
h=7 m=25 s=58
